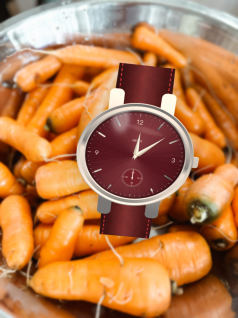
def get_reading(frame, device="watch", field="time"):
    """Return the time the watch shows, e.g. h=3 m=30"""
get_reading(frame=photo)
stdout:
h=12 m=8
